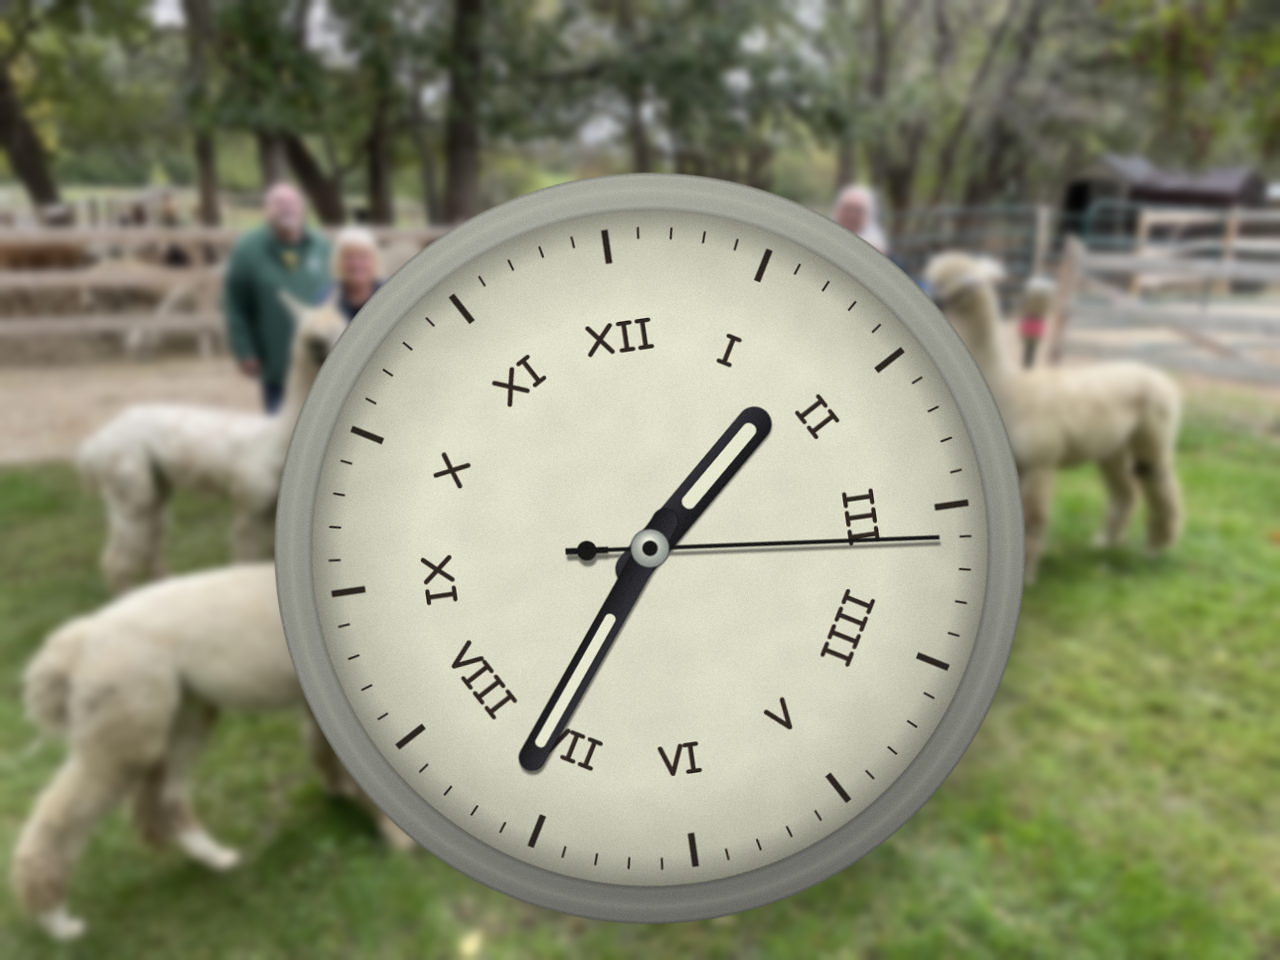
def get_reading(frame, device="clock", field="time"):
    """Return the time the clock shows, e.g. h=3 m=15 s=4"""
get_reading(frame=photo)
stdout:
h=1 m=36 s=16
